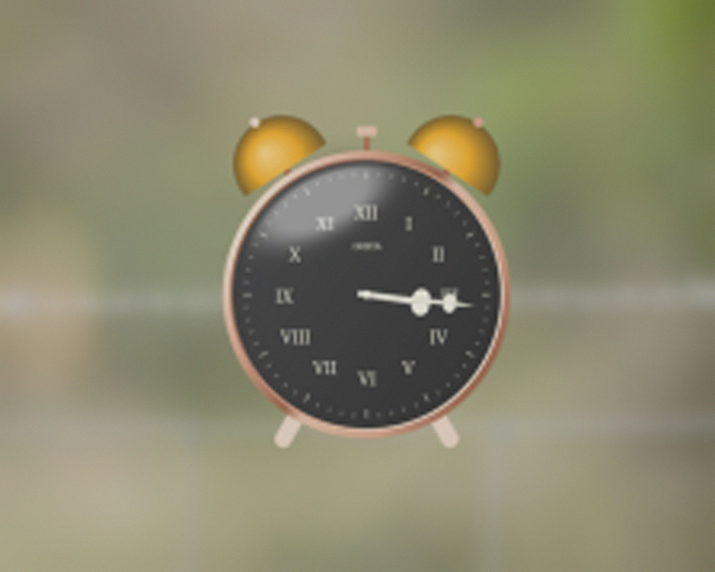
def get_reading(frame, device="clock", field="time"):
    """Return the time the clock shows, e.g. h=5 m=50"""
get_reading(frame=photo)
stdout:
h=3 m=16
